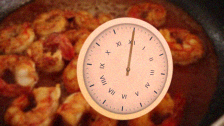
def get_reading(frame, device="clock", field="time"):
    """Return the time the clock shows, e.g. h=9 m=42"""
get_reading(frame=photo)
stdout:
h=12 m=0
